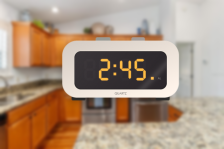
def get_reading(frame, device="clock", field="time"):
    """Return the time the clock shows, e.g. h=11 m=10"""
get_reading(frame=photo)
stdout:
h=2 m=45
